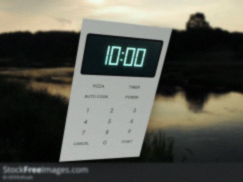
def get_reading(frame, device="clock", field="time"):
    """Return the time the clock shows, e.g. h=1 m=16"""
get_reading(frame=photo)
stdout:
h=10 m=0
